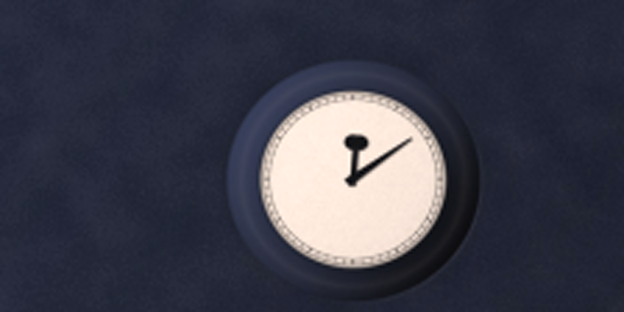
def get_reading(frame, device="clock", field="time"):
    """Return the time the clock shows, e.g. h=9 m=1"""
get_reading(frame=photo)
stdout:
h=12 m=9
